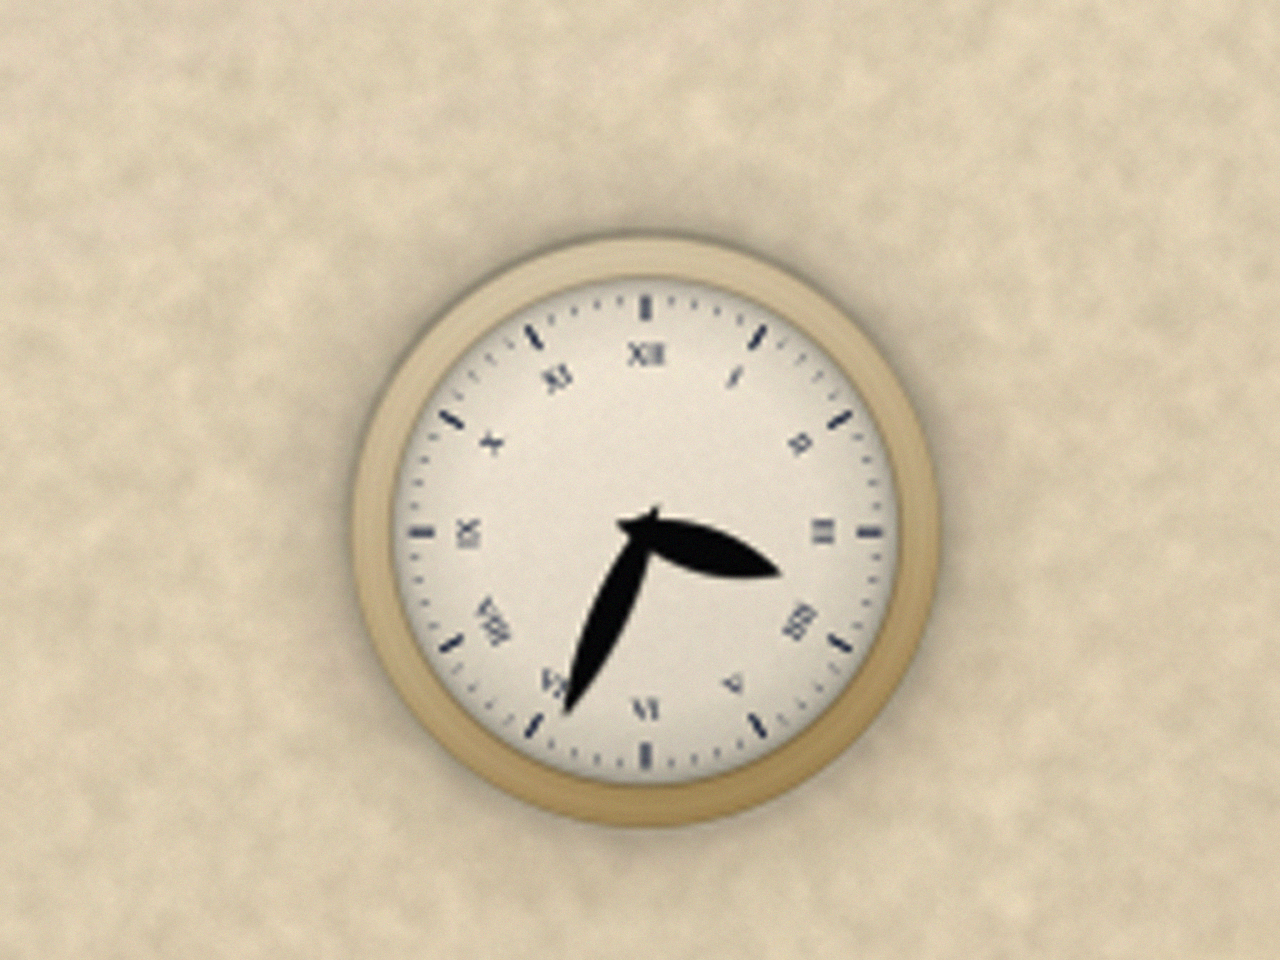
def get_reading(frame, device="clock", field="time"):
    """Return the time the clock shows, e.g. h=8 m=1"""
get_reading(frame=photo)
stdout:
h=3 m=34
